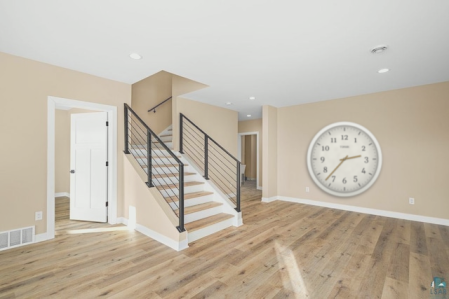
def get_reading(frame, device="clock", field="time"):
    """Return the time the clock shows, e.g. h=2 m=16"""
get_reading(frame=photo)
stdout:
h=2 m=37
